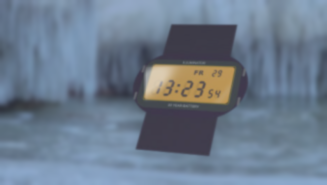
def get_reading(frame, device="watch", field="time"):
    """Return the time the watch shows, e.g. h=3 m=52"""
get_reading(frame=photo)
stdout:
h=13 m=23
